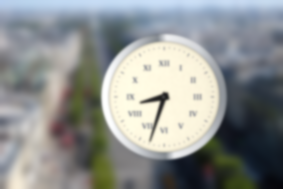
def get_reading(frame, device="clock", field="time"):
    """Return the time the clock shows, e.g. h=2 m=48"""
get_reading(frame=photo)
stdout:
h=8 m=33
